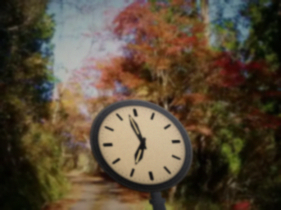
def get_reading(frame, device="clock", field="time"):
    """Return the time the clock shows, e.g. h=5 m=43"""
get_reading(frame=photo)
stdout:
h=6 m=58
